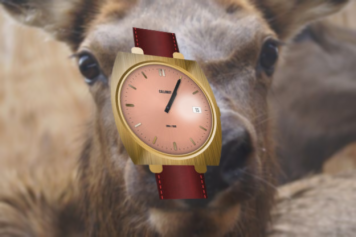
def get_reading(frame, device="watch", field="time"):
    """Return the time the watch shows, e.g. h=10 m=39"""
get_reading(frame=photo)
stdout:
h=1 m=5
